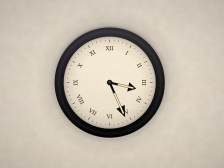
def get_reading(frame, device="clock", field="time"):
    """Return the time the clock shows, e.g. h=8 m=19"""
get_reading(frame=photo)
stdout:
h=3 m=26
